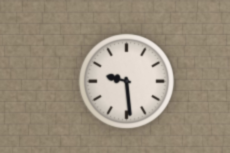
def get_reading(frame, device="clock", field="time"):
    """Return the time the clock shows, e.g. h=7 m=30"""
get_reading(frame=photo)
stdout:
h=9 m=29
